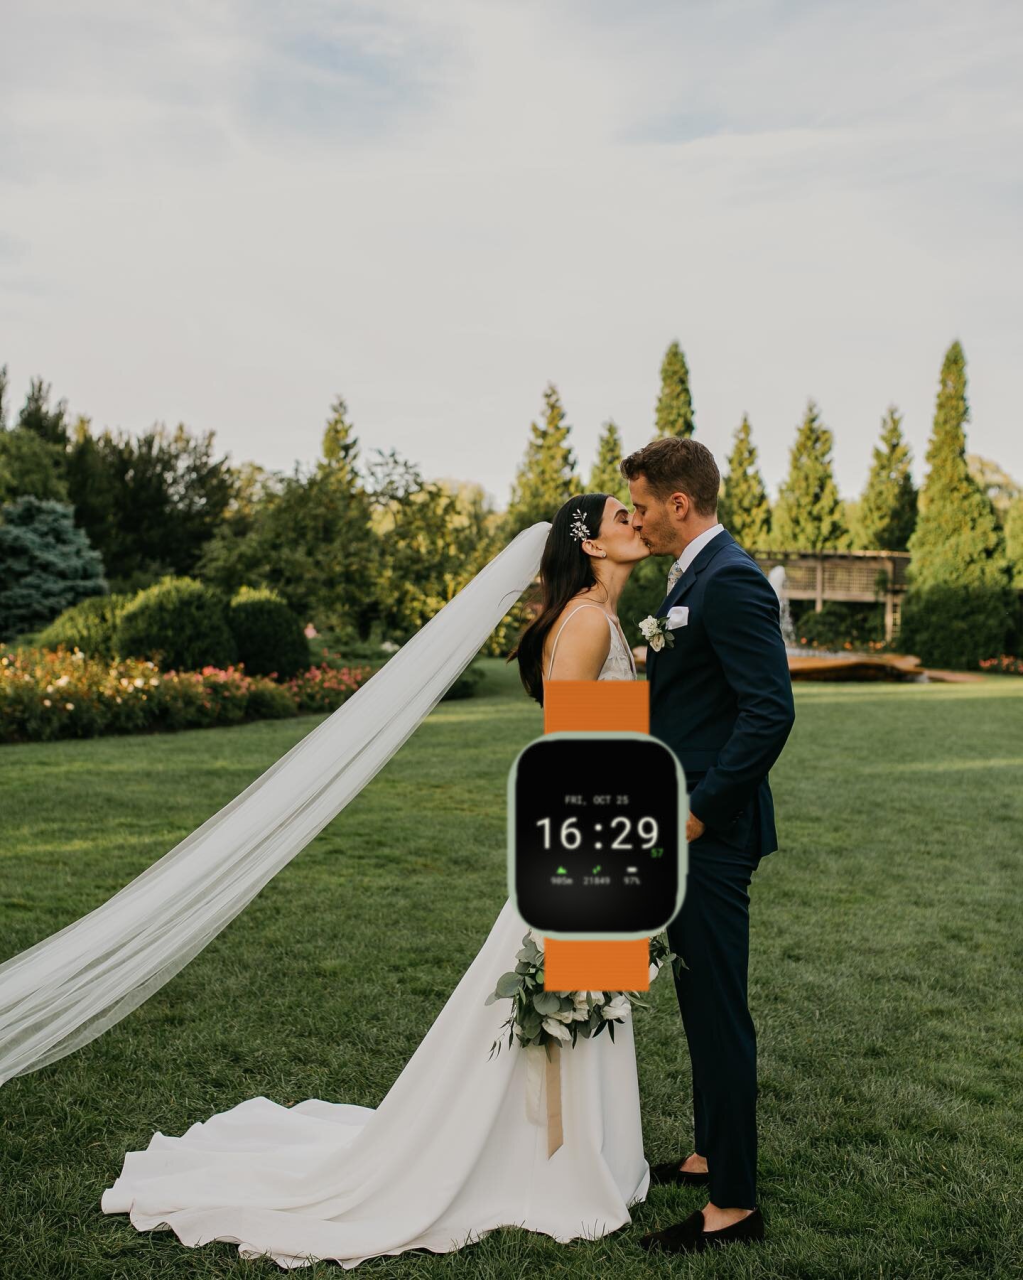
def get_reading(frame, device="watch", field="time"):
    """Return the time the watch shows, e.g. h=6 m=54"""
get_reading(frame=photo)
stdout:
h=16 m=29
